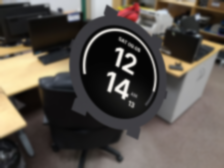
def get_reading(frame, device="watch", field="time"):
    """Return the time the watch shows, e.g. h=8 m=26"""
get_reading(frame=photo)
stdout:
h=12 m=14
